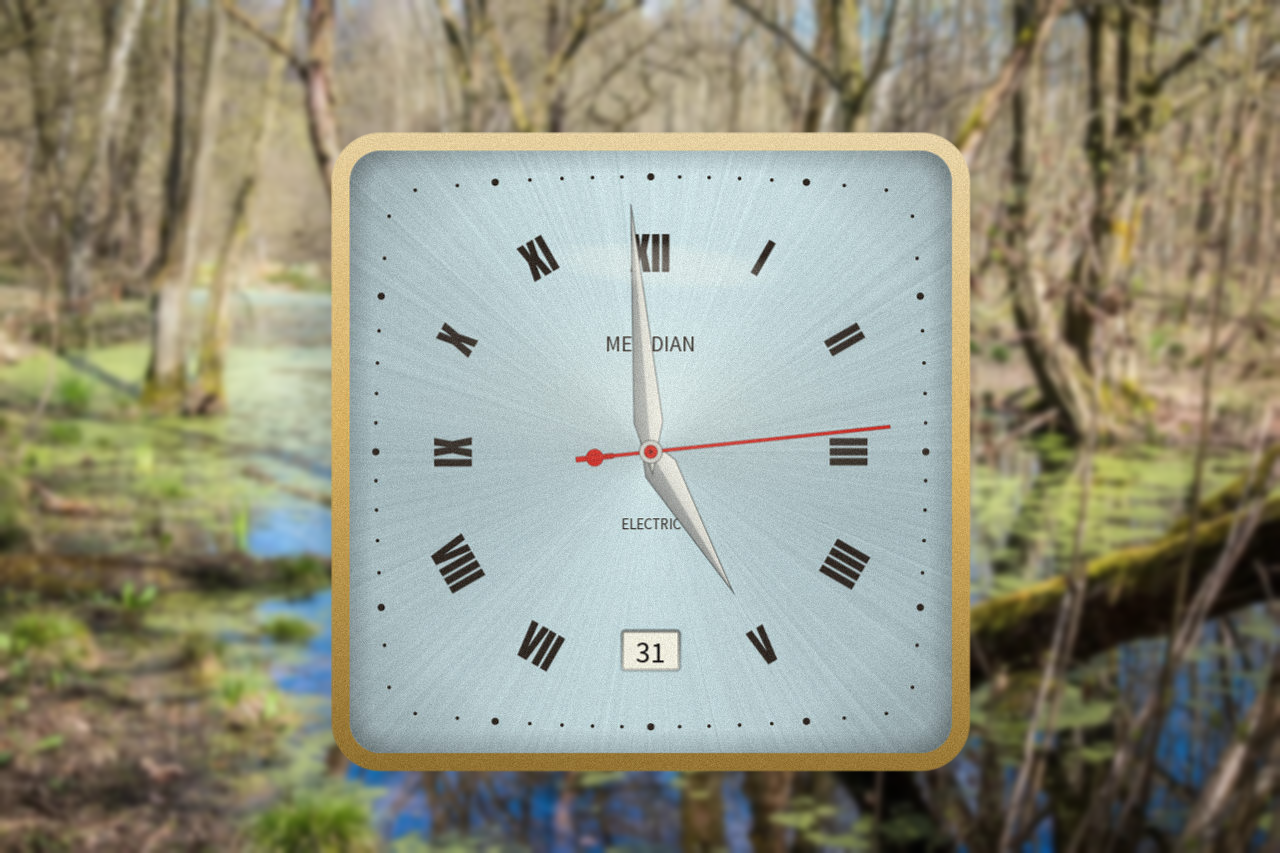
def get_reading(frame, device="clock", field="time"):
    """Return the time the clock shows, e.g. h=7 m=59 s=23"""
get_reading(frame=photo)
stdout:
h=4 m=59 s=14
